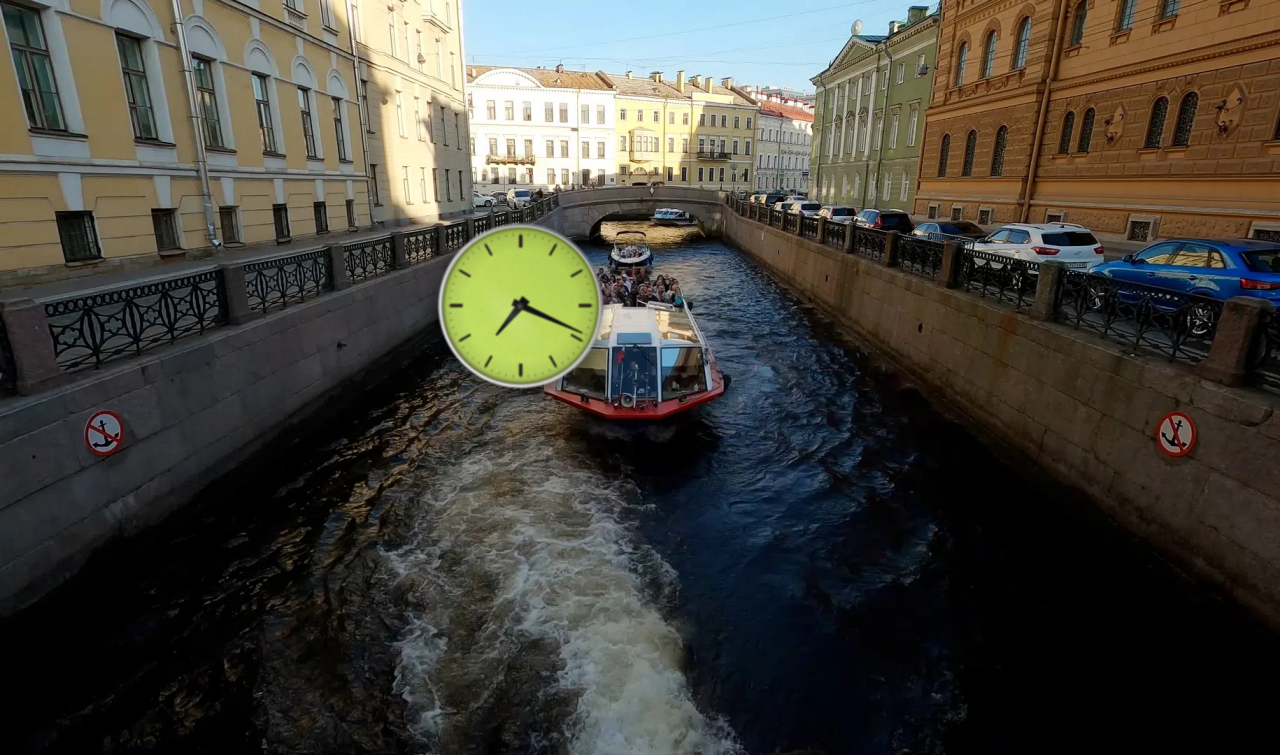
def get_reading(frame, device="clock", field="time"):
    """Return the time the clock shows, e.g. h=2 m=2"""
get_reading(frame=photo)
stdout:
h=7 m=19
